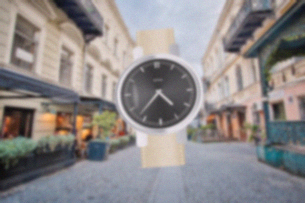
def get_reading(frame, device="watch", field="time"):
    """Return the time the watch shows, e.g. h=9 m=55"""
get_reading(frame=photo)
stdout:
h=4 m=37
